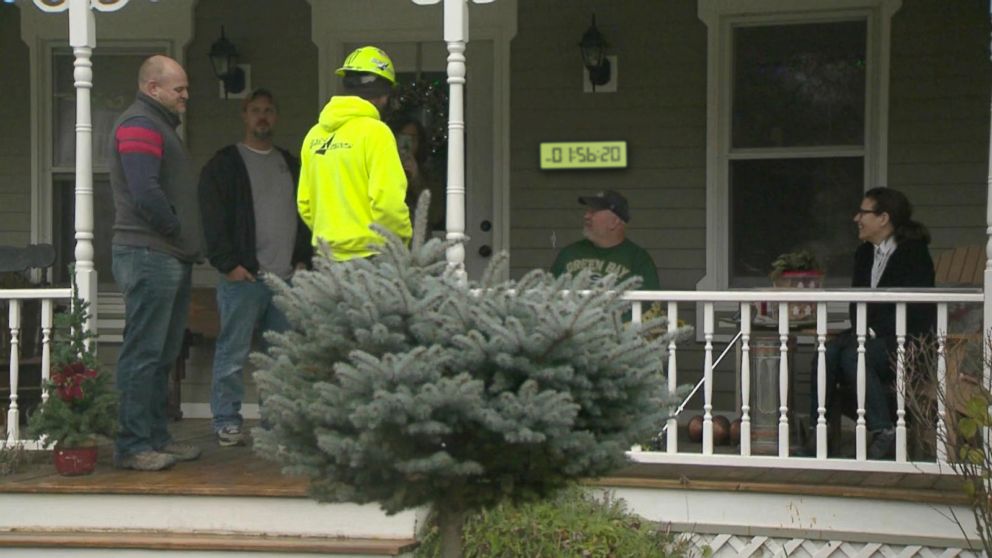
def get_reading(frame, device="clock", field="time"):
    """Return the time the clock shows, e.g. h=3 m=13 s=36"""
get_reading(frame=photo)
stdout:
h=1 m=56 s=20
